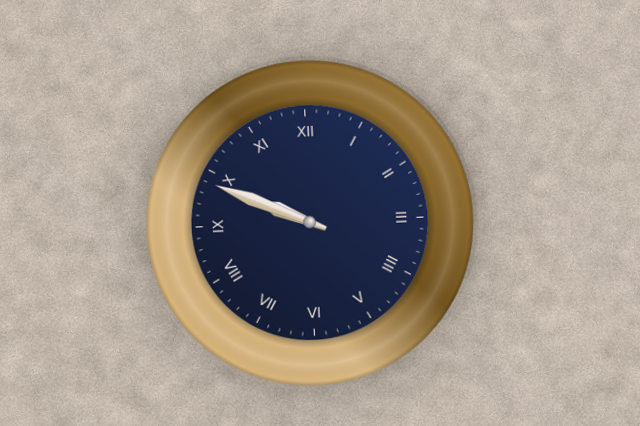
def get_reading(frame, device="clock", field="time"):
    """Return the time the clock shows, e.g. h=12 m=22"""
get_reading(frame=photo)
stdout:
h=9 m=49
